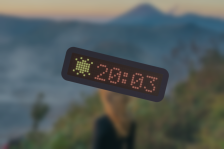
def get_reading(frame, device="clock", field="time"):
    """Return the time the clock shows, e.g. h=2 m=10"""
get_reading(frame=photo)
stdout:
h=20 m=3
